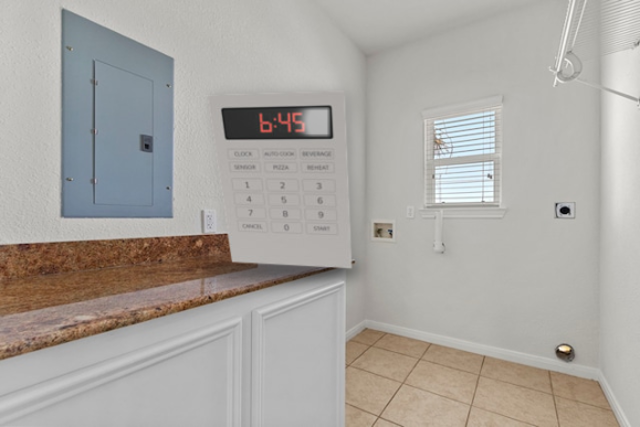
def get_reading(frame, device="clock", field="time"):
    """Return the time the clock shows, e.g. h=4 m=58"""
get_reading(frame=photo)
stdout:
h=6 m=45
